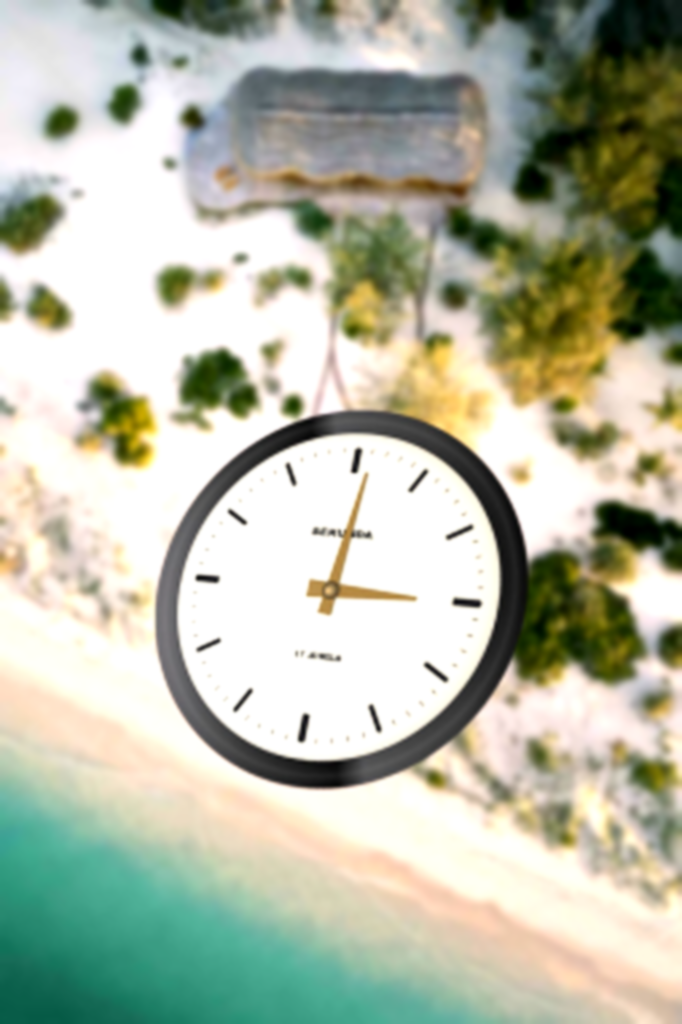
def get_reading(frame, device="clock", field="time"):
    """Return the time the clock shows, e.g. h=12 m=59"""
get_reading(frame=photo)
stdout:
h=3 m=1
